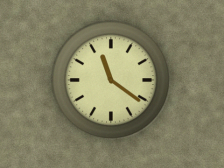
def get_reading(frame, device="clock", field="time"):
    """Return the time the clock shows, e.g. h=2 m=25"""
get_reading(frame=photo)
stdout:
h=11 m=21
